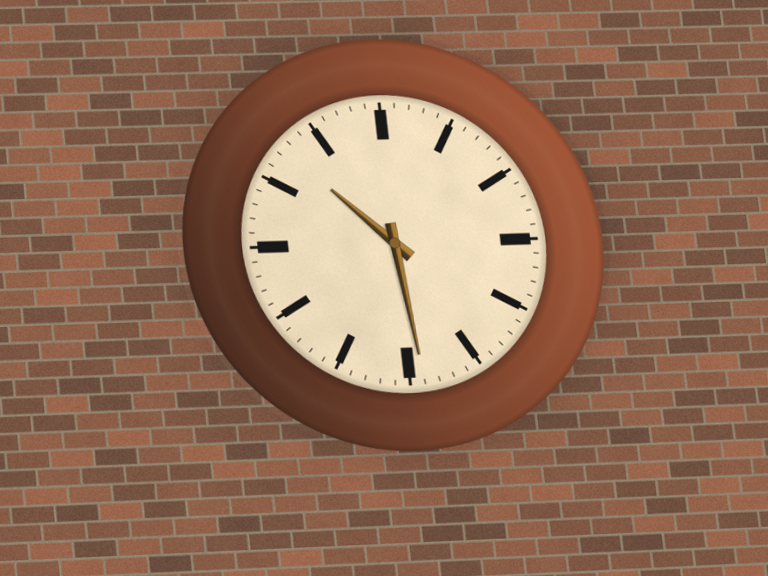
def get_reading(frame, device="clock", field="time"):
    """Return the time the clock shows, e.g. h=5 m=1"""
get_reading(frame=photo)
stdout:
h=10 m=29
